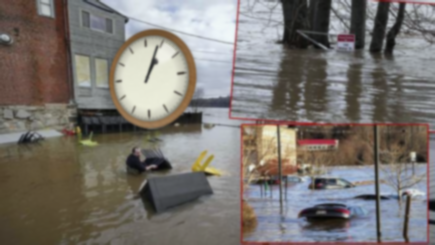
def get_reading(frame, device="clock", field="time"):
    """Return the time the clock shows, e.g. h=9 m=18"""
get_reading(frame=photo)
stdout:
h=1 m=4
